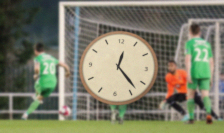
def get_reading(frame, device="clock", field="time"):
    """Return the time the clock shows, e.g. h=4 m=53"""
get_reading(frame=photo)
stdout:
h=12 m=23
